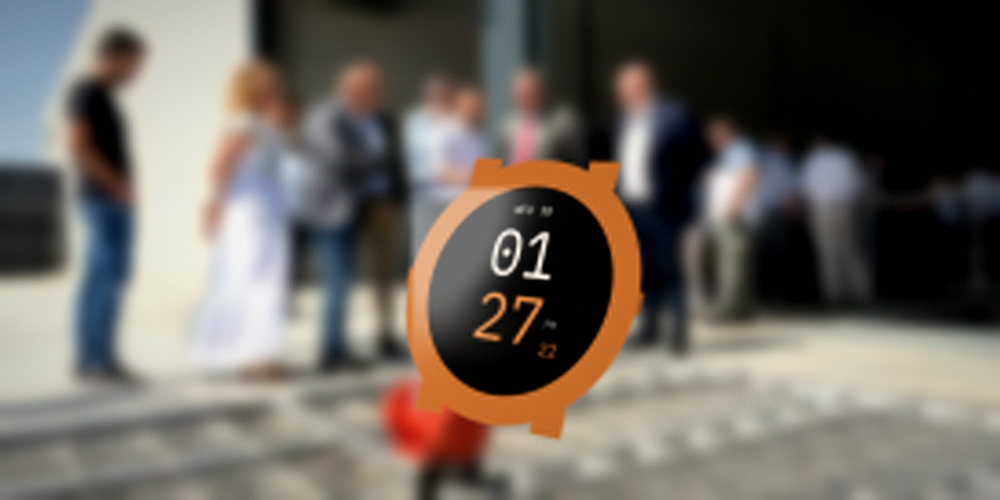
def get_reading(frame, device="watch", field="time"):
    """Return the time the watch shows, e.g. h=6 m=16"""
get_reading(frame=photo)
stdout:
h=1 m=27
